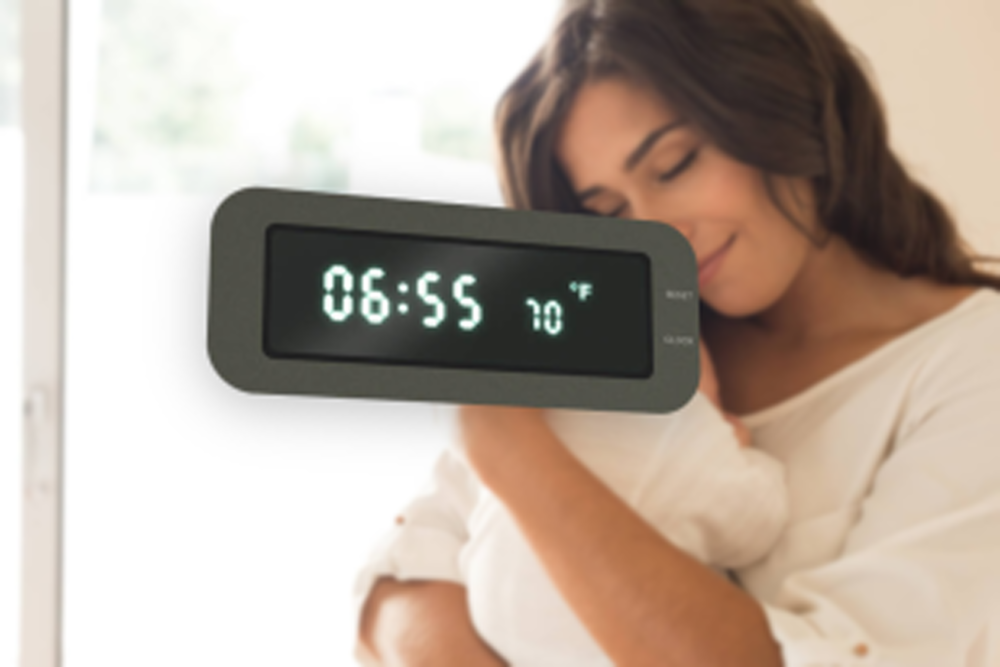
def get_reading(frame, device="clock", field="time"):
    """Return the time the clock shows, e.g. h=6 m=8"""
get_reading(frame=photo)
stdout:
h=6 m=55
